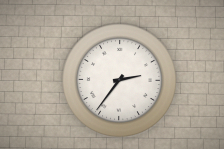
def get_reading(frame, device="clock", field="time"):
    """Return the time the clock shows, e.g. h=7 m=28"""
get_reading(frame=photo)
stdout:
h=2 m=36
